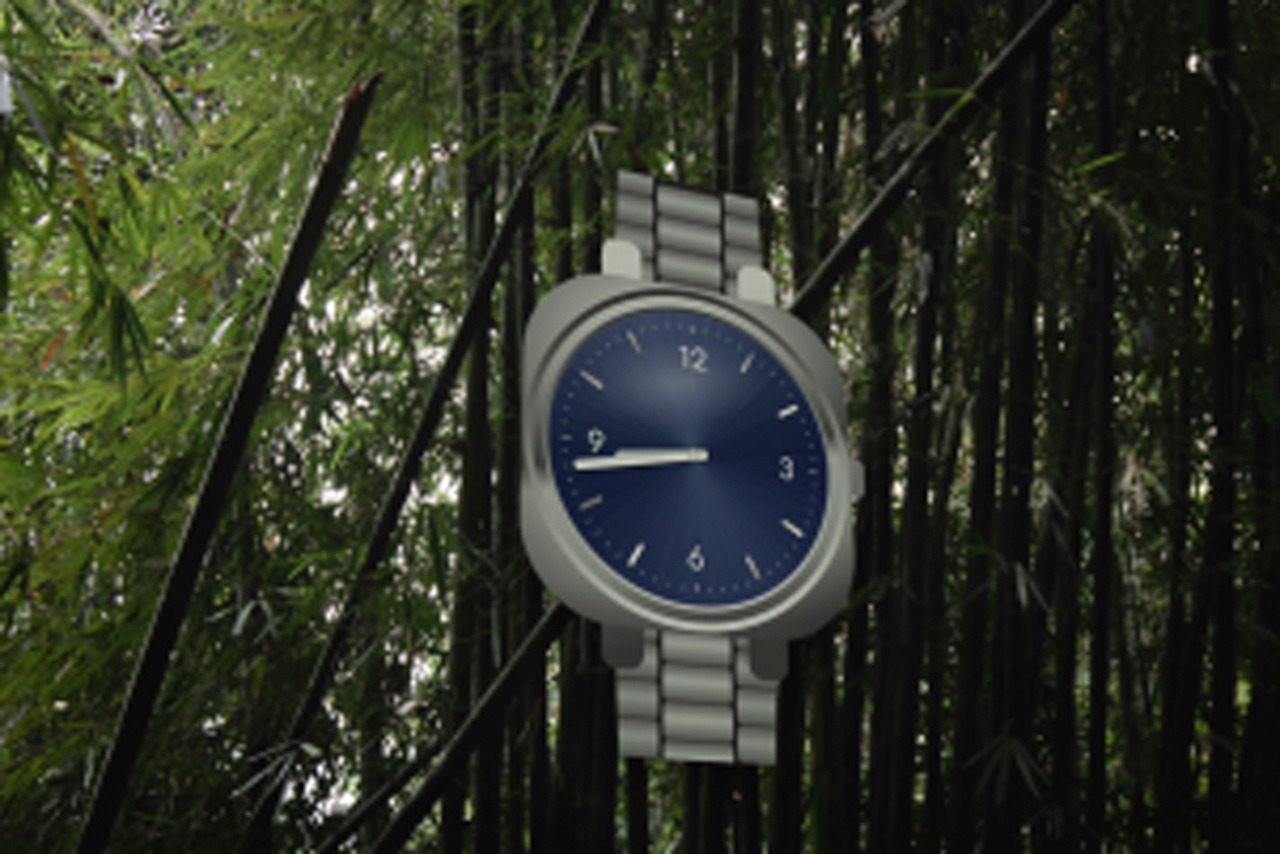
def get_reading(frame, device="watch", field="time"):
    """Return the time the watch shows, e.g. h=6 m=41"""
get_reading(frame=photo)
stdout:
h=8 m=43
